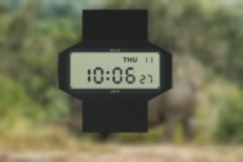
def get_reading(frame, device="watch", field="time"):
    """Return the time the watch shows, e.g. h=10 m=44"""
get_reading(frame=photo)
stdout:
h=10 m=6
